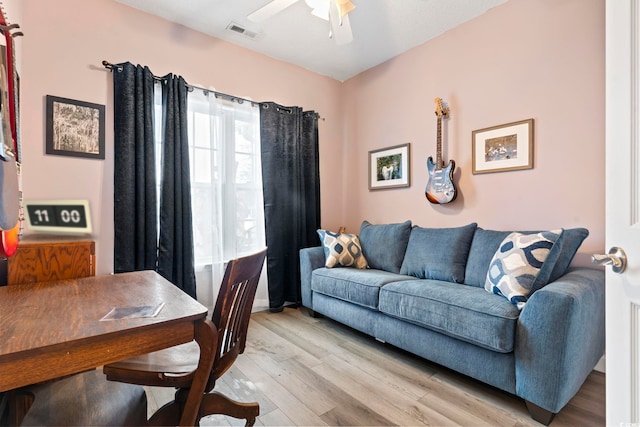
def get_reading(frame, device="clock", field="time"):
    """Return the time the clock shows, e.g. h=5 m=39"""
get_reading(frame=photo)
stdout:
h=11 m=0
